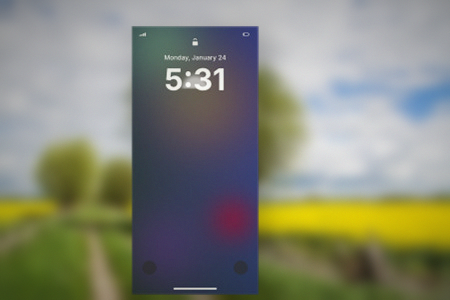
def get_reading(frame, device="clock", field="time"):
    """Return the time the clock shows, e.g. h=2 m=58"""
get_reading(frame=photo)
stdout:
h=5 m=31
